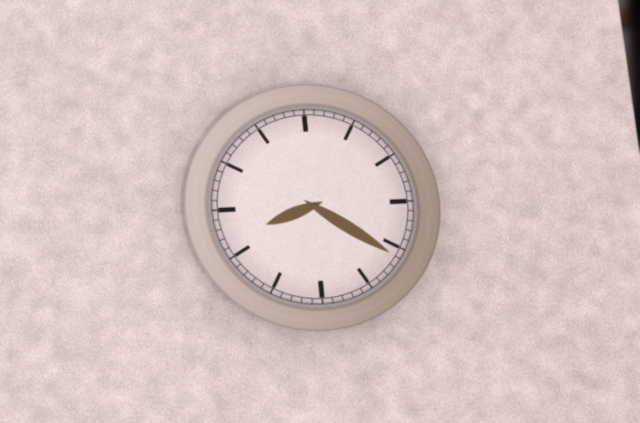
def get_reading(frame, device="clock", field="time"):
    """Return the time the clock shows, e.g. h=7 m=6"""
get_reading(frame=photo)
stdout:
h=8 m=21
